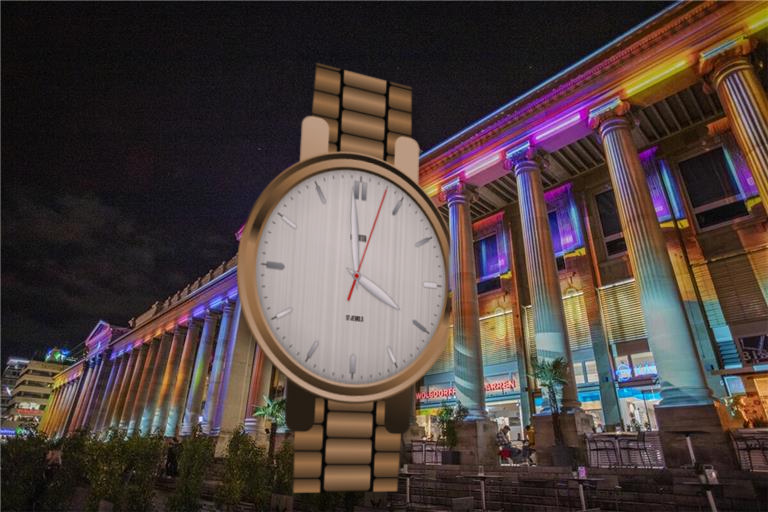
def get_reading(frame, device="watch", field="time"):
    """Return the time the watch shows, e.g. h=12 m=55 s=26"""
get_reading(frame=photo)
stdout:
h=3 m=59 s=3
